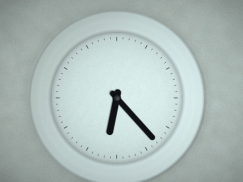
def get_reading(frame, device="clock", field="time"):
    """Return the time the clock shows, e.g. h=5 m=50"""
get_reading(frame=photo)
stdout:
h=6 m=23
